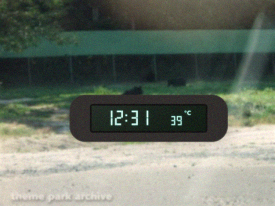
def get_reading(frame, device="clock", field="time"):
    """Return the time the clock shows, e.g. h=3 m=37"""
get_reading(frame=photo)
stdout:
h=12 m=31
